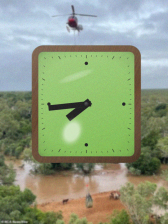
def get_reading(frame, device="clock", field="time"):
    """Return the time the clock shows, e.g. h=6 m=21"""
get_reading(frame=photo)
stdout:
h=7 m=44
